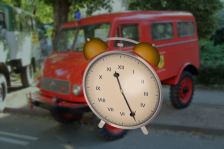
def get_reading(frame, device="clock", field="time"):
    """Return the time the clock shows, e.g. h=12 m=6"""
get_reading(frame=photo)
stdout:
h=11 m=26
